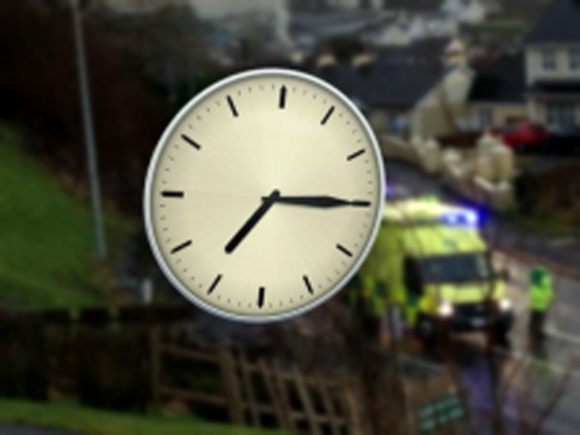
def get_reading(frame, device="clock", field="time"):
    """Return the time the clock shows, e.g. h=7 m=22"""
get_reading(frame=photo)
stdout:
h=7 m=15
